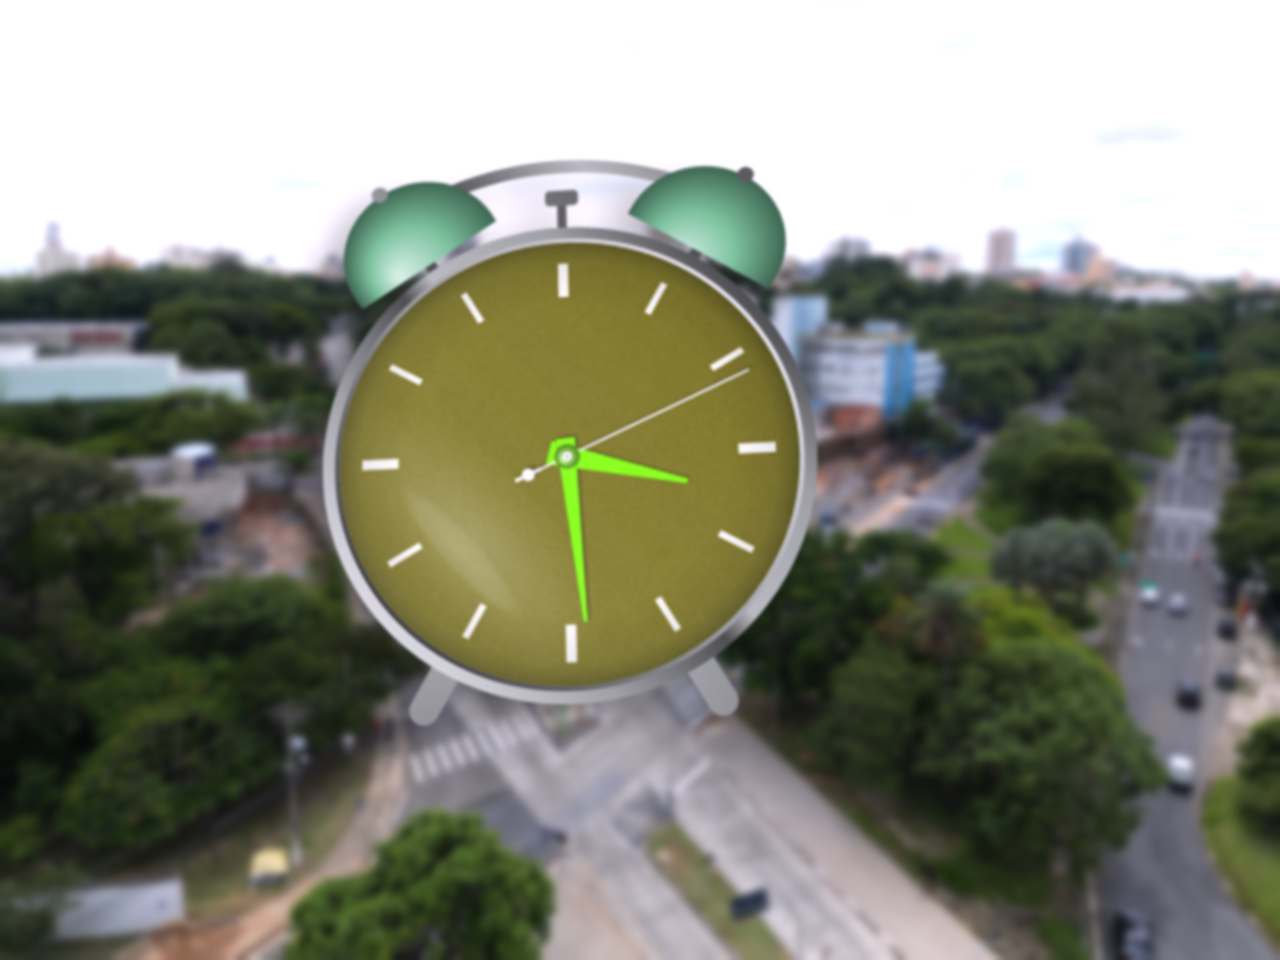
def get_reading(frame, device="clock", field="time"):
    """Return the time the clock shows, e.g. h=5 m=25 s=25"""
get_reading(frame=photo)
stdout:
h=3 m=29 s=11
